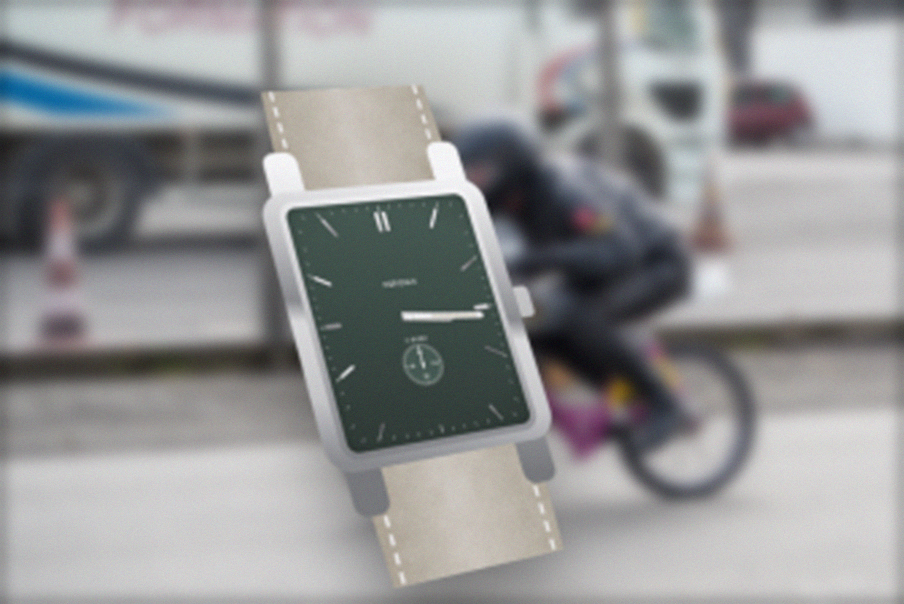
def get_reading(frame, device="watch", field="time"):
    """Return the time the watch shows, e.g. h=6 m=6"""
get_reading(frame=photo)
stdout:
h=3 m=16
